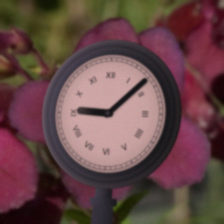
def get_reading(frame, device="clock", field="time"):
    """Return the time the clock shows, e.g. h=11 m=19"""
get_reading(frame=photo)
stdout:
h=9 m=8
